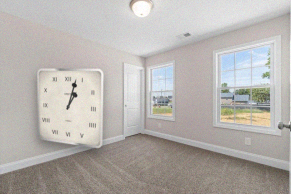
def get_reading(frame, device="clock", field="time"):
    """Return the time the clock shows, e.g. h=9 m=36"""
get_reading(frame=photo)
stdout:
h=1 m=3
